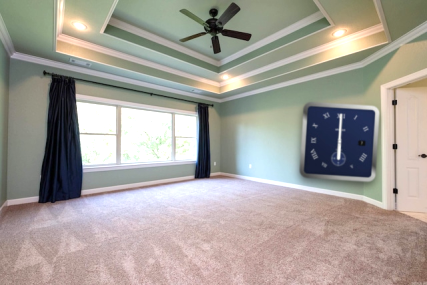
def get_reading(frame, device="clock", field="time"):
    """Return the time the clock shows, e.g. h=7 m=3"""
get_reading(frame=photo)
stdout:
h=6 m=0
